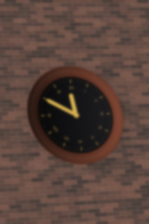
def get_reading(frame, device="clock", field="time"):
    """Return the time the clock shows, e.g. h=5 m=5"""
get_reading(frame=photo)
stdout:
h=11 m=50
